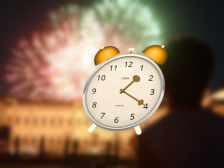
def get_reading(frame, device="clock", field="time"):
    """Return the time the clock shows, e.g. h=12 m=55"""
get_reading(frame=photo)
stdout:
h=1 m=20
